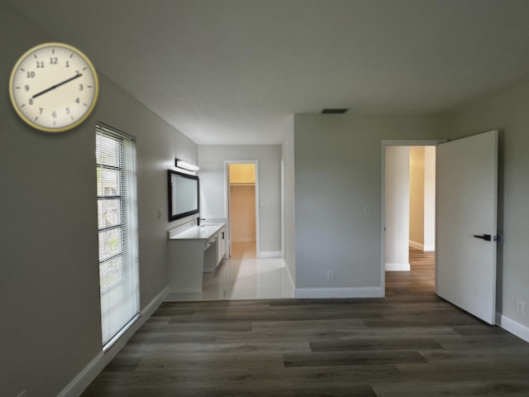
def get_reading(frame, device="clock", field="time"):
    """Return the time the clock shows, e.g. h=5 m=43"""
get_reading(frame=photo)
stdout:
h=8 m=11
